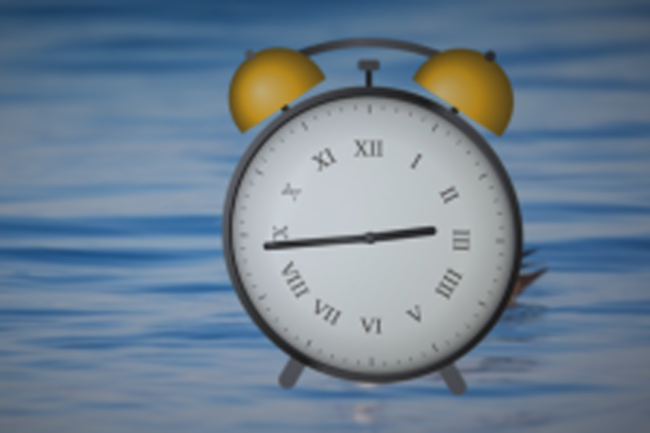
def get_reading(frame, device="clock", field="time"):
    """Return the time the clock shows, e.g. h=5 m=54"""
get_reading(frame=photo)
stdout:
h=2 m=44
